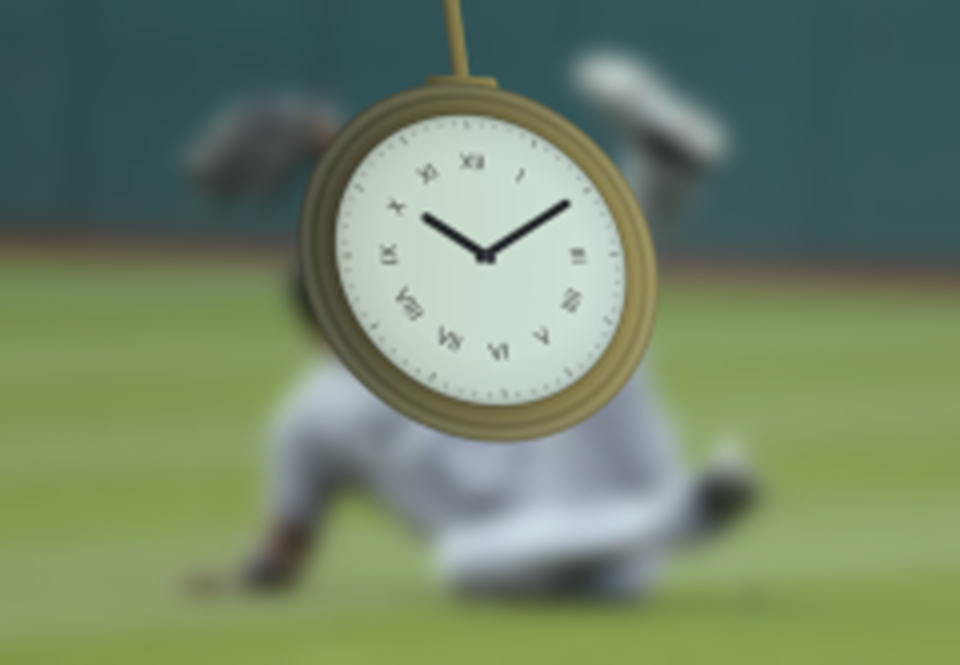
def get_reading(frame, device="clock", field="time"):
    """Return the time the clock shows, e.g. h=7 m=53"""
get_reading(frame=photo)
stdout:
h=10 m=10
